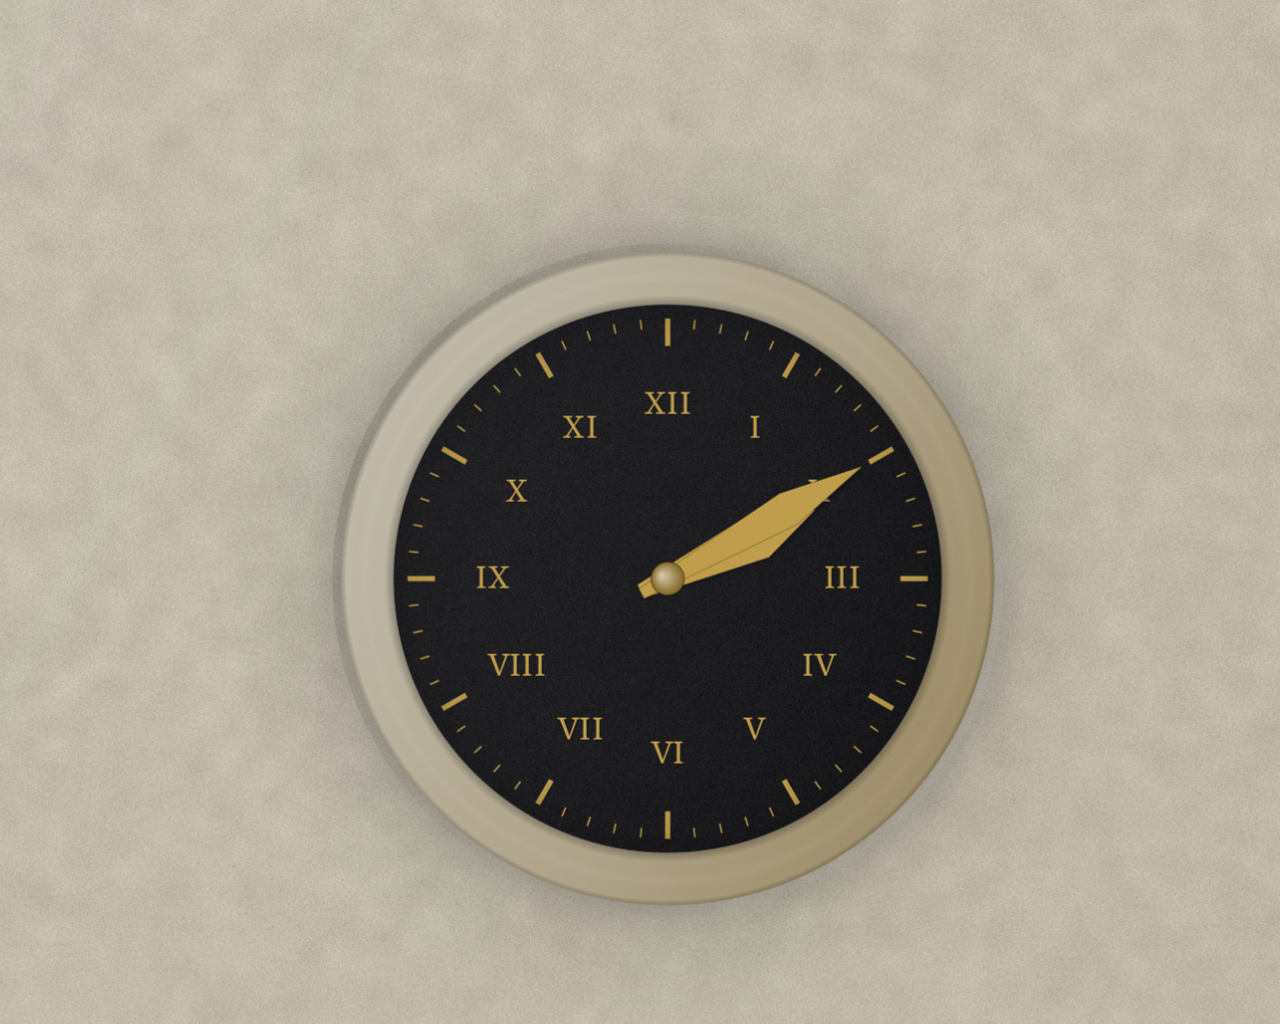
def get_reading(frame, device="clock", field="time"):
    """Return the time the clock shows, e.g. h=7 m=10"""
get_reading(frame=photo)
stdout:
h=2 m=10
